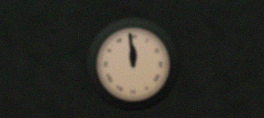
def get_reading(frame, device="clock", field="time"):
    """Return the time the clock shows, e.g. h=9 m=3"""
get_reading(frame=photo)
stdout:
h=11 m=59
